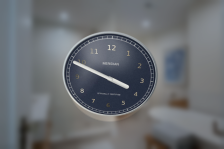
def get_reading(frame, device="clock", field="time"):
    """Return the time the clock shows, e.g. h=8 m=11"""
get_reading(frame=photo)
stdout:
h=3 m=49
